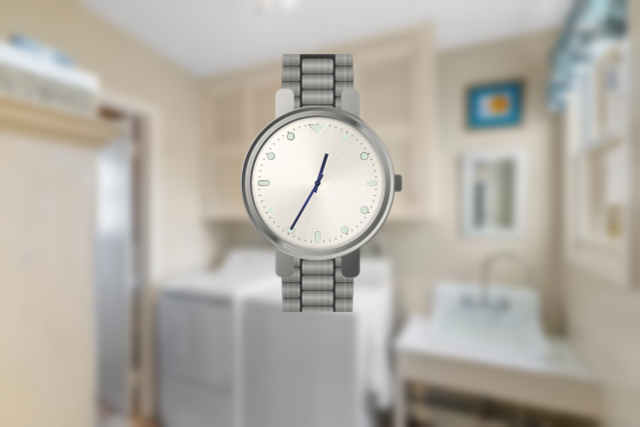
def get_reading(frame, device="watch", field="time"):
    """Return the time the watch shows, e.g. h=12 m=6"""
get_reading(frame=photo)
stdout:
h=12 m=35
